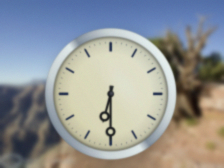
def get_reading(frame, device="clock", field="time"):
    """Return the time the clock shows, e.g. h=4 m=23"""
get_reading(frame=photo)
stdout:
h=6 m=30
